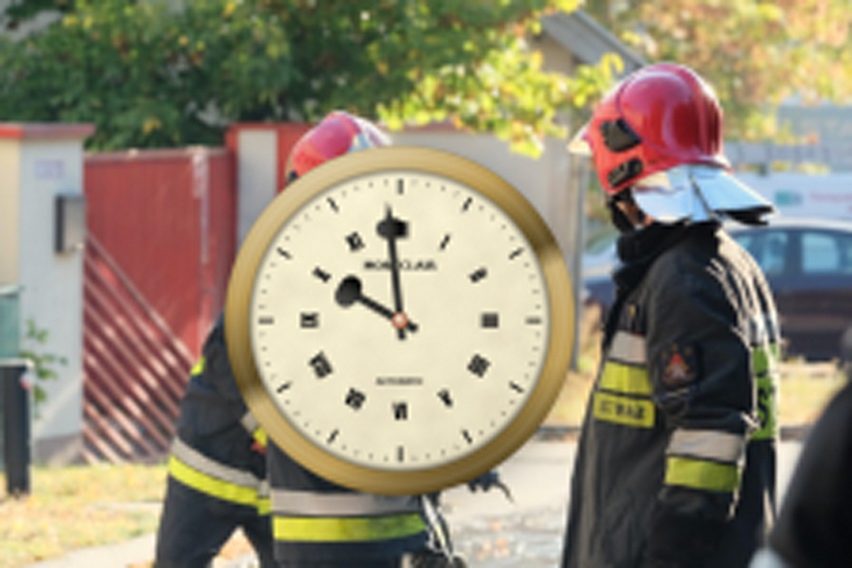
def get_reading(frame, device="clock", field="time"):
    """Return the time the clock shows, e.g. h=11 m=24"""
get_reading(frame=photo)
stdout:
h=9 m=59
